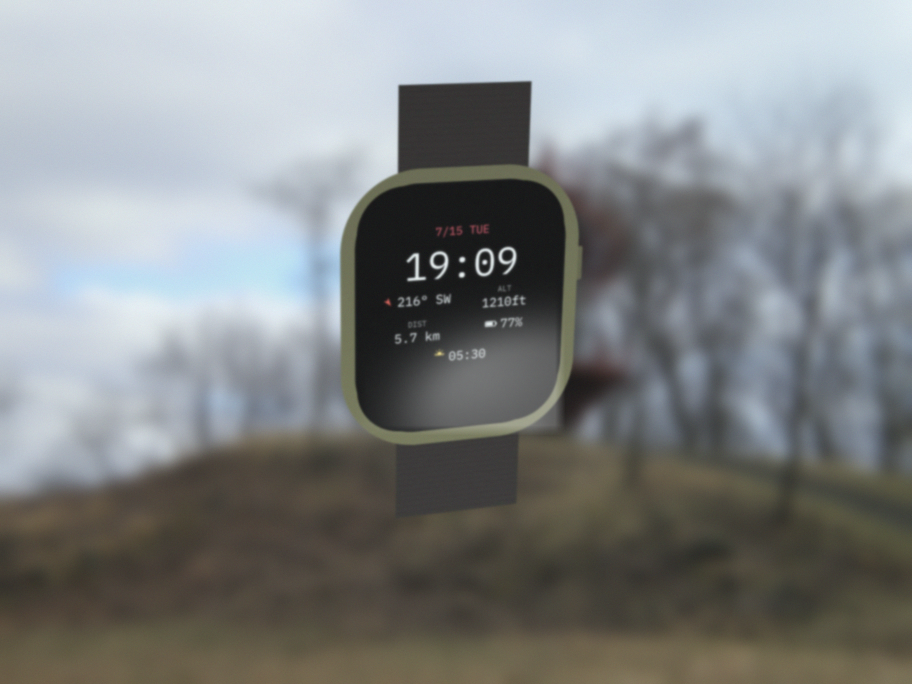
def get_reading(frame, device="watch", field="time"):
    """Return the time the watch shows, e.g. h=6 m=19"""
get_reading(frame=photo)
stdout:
h=19 m=9
